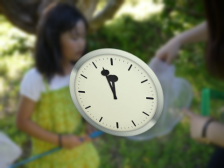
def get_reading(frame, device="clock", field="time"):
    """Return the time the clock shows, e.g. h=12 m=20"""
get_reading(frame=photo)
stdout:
h=11 m=57
